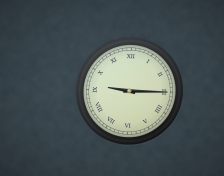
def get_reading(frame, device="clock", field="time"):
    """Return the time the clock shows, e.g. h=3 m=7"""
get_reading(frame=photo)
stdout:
h=9 m=15
